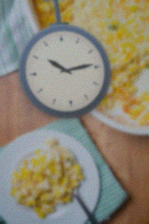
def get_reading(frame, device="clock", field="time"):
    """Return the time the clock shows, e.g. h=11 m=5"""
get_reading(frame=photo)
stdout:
h=10 m=14
